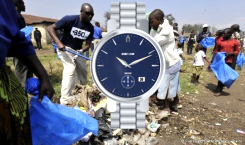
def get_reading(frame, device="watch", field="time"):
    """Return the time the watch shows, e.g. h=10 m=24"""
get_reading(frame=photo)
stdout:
h=10 m=11
